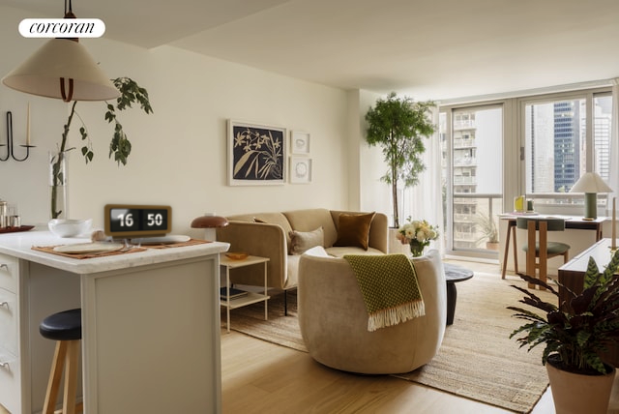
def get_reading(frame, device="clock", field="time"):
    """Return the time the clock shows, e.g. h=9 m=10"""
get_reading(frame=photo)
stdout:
h=16 m=50
